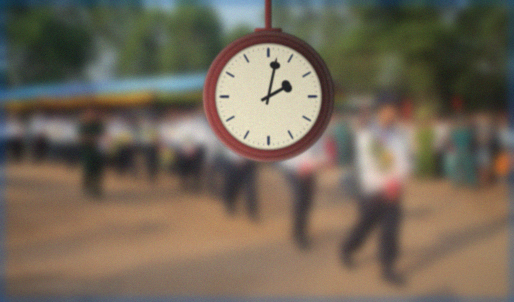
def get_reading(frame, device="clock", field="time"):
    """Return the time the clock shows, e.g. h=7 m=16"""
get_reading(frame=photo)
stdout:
h=2 m=2
